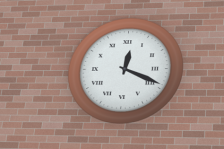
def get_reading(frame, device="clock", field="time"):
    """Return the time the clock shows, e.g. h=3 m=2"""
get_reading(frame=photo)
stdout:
h=12 m=19
